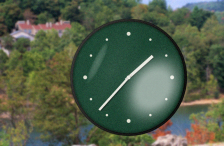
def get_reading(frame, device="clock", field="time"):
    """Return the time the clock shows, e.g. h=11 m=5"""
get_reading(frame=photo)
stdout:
h=1 m=37
